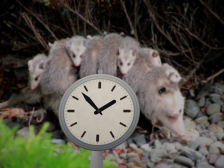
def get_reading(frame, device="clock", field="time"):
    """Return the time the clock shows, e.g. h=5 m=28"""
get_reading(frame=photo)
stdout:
h=1 m=53
